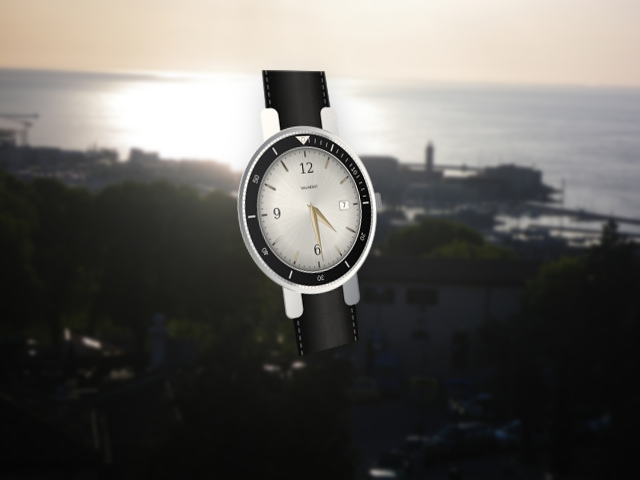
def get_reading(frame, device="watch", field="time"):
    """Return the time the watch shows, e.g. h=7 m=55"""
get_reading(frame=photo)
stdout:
h=4 m=29
